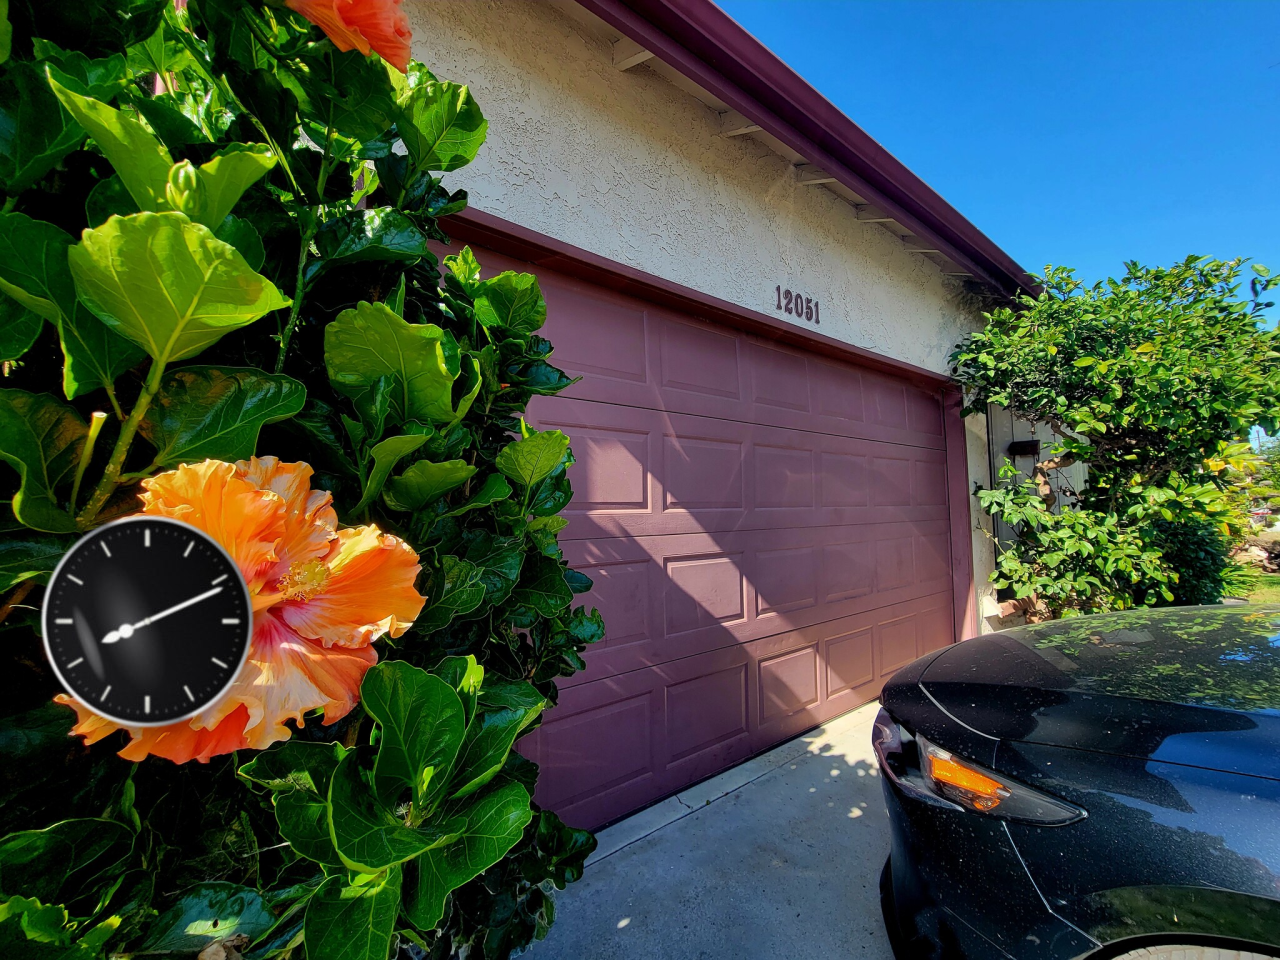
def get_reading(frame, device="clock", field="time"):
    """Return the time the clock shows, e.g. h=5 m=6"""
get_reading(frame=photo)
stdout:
h=8 m=11
